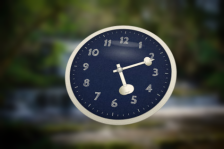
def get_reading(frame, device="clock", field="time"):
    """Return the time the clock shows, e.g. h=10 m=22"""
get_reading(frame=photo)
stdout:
h=5 m=11
